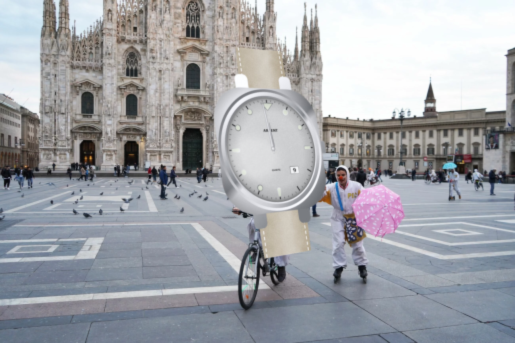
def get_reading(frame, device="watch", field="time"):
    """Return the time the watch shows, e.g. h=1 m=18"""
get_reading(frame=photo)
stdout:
h=11 m=59
